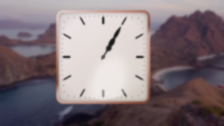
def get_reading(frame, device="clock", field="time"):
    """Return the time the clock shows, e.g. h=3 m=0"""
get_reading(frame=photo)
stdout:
h=1 m=5
